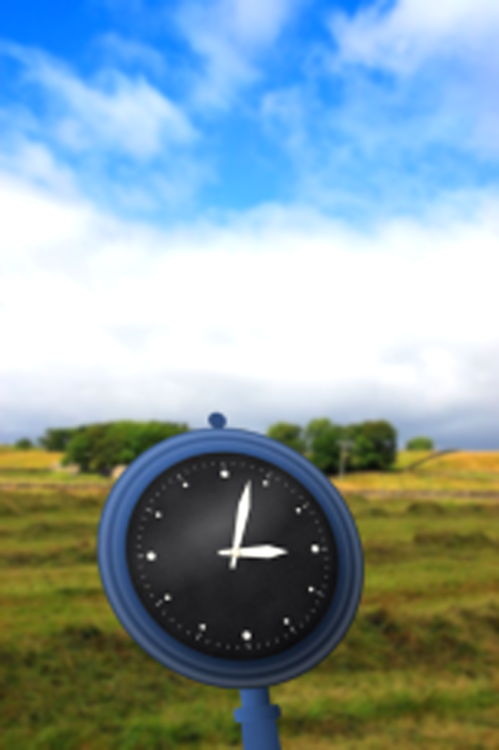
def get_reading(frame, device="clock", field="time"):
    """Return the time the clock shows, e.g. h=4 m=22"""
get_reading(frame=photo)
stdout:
h=3 m=3
